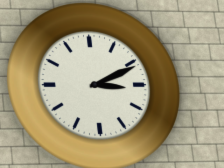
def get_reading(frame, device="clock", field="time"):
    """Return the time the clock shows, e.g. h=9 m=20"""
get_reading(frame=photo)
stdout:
h=3 m=11
